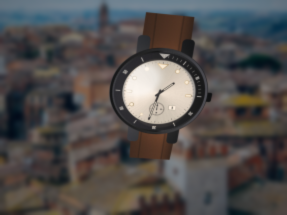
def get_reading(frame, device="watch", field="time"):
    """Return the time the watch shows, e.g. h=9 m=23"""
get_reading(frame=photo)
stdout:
h=1 m=32
